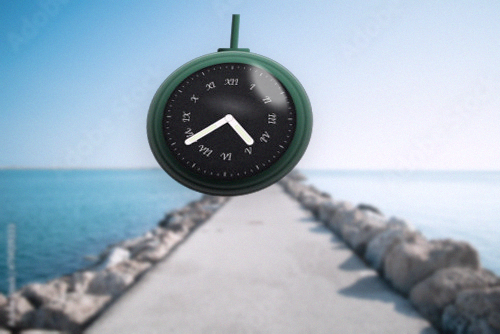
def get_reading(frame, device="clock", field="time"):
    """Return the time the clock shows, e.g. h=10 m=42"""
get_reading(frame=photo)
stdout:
h=4 m=39
